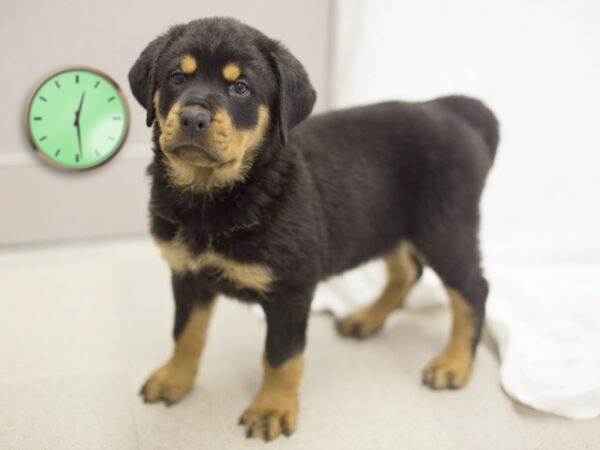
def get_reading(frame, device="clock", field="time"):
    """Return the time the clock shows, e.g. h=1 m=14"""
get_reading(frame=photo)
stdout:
h=12 m=29
